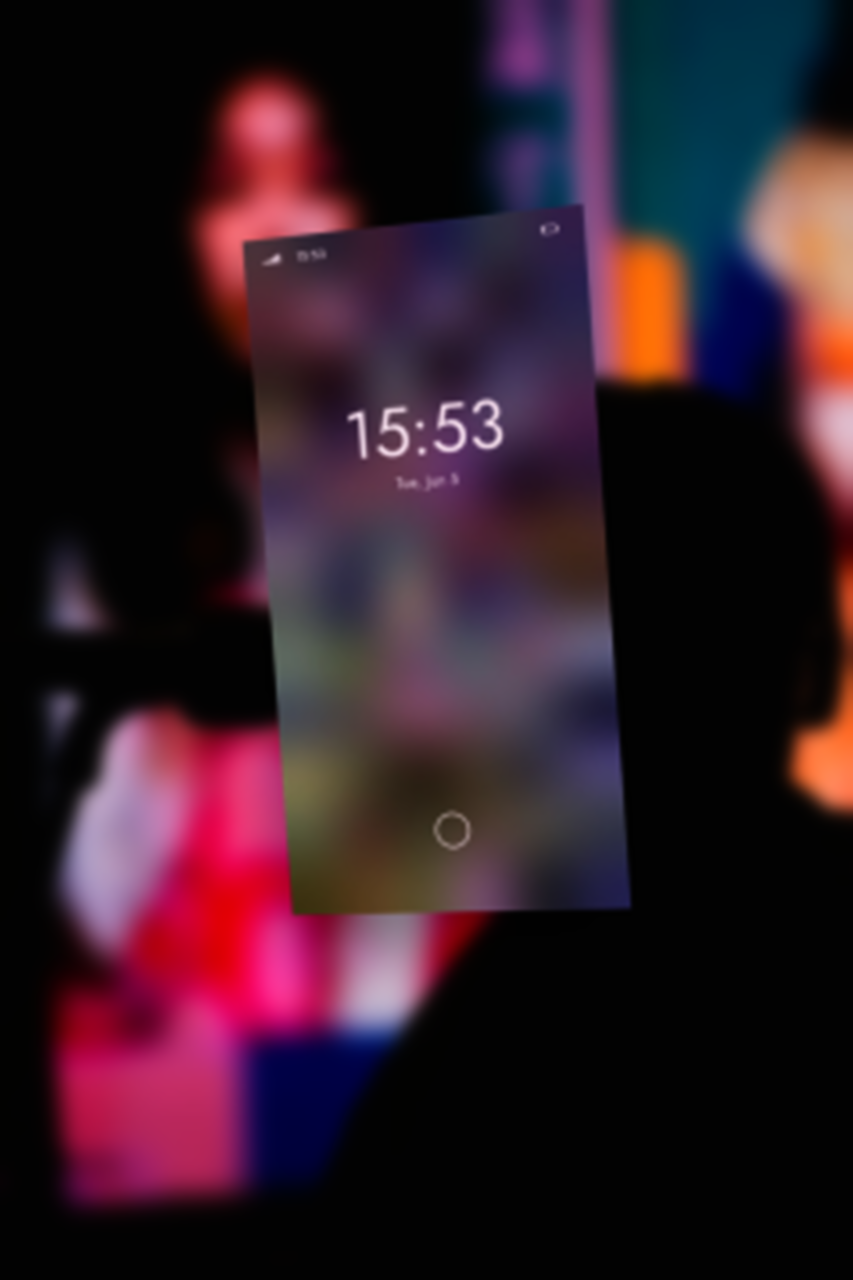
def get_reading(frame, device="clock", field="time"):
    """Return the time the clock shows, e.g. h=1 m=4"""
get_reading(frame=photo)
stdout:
h=15 m=53
